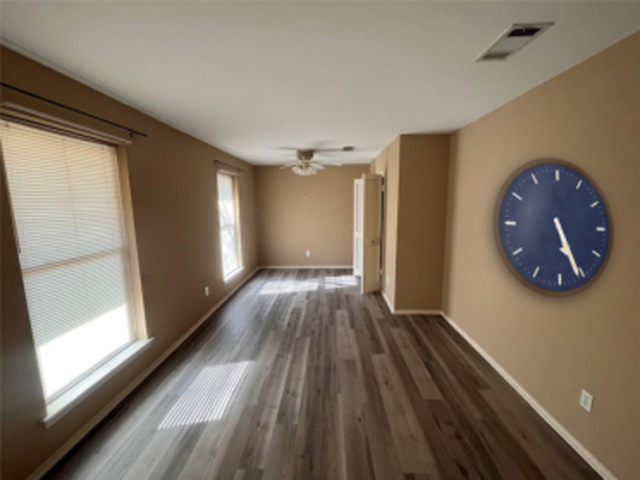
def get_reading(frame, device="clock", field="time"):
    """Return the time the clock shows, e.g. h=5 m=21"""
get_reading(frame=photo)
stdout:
h=5 m=26
